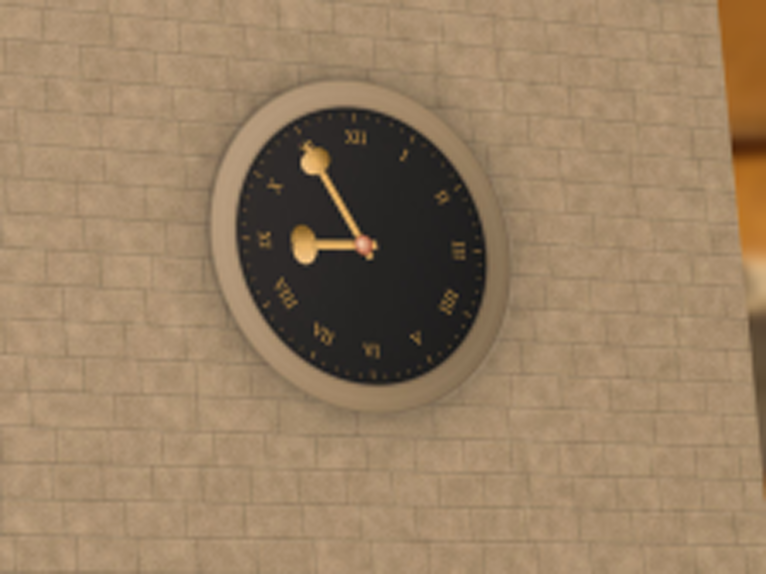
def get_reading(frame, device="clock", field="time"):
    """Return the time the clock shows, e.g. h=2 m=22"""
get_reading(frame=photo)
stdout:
h=8 m=55
